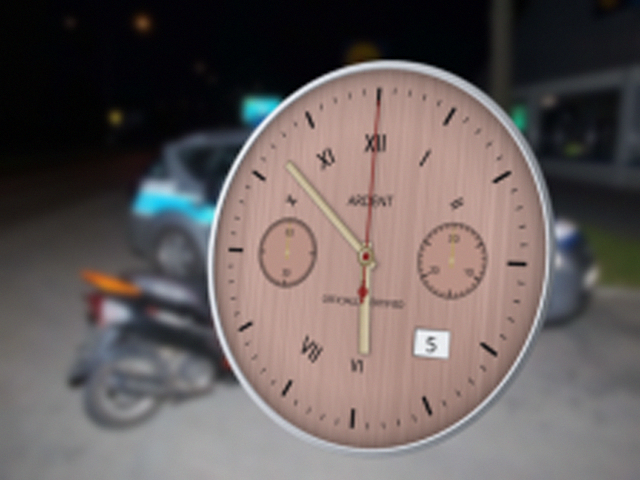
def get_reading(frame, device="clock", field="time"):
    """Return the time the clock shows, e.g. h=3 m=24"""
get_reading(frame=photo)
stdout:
h=5 m=52
